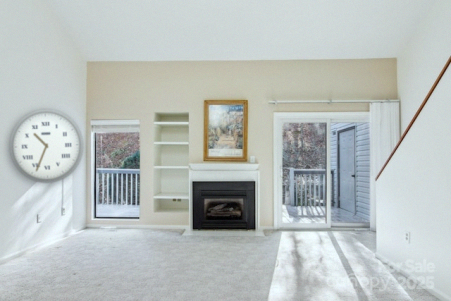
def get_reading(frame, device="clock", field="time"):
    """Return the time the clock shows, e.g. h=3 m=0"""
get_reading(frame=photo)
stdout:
h=10 m=34
